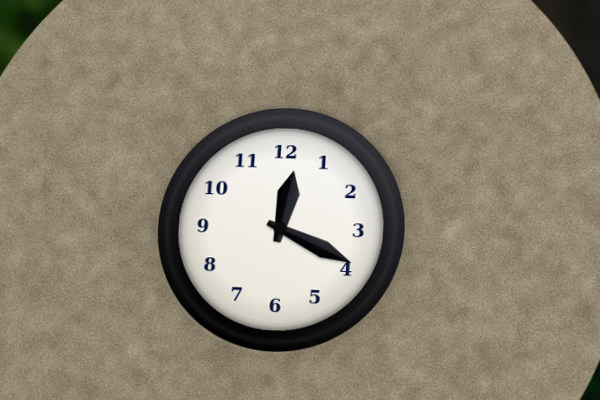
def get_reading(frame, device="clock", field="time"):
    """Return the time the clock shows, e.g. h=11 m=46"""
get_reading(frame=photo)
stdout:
h=12 m=19
